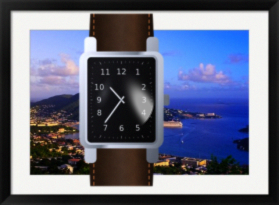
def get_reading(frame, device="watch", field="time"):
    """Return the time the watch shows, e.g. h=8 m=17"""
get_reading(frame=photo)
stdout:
h=10 m=36
